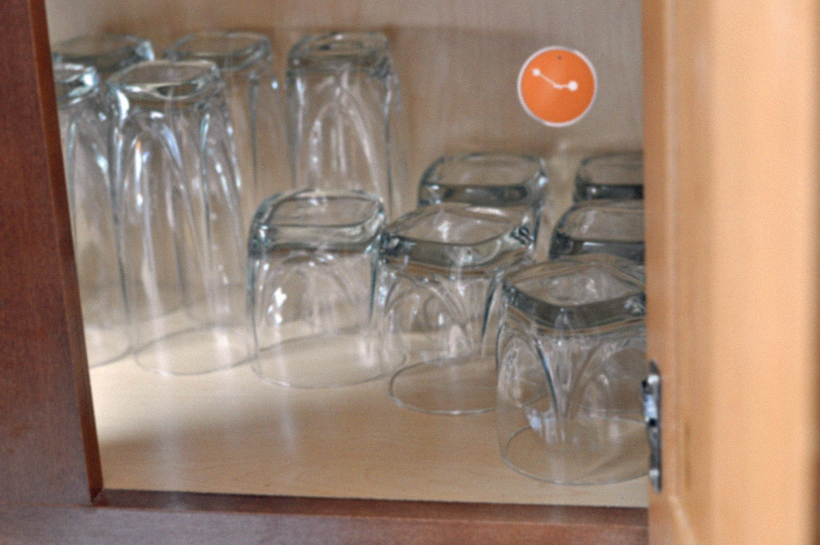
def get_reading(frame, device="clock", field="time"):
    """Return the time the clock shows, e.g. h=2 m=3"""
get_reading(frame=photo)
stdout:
h=2 m=50
